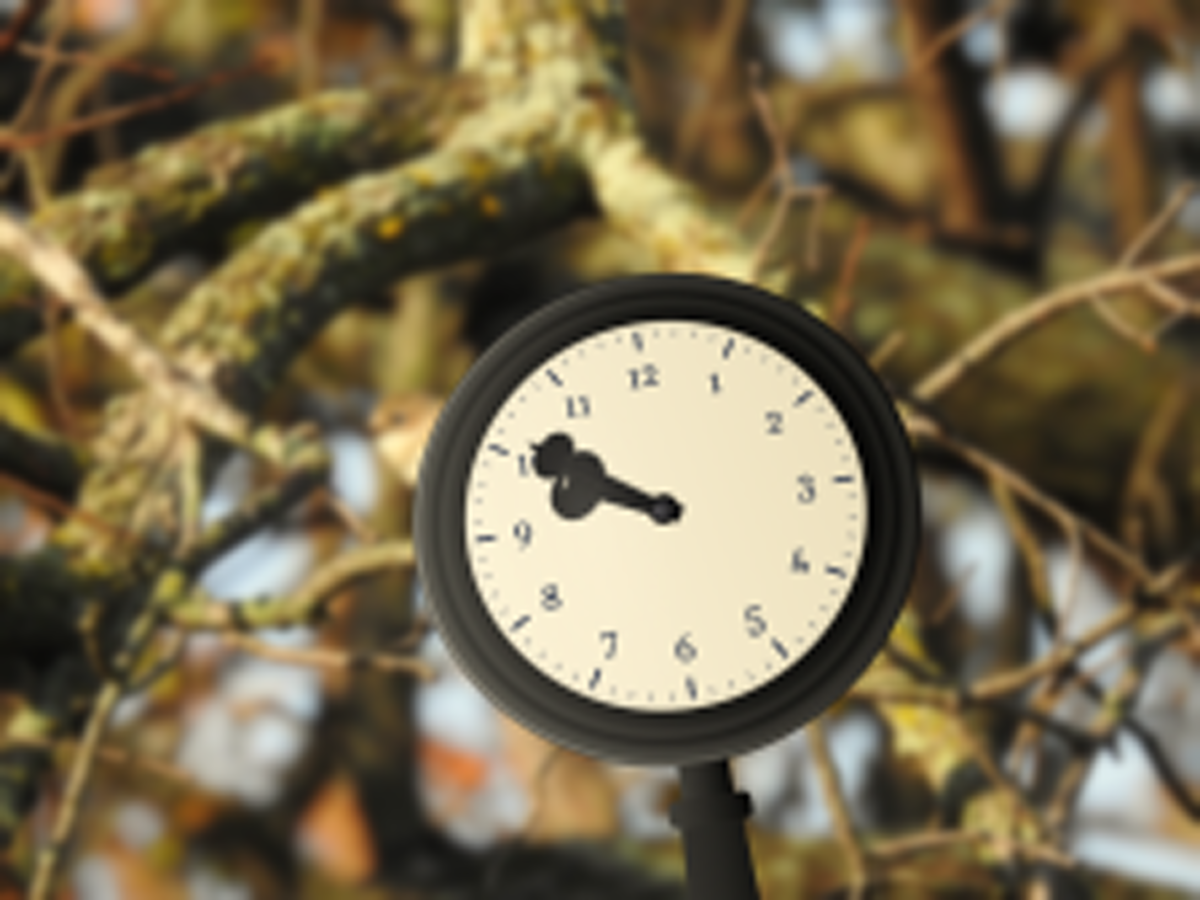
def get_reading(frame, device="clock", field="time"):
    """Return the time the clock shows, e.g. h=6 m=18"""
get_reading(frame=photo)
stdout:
h=9 m=51
